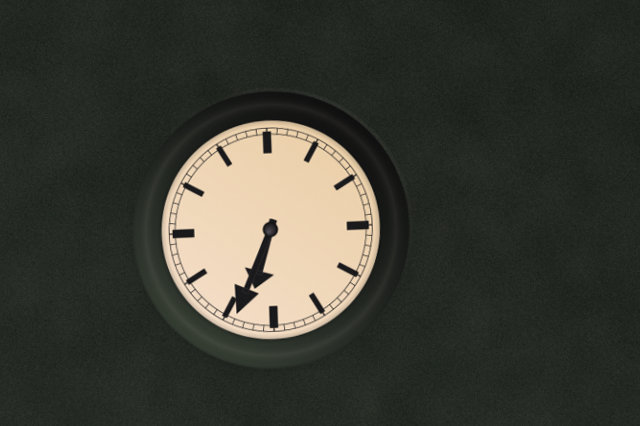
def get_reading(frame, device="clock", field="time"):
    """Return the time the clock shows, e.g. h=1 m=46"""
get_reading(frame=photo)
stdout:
h=6 m=34
